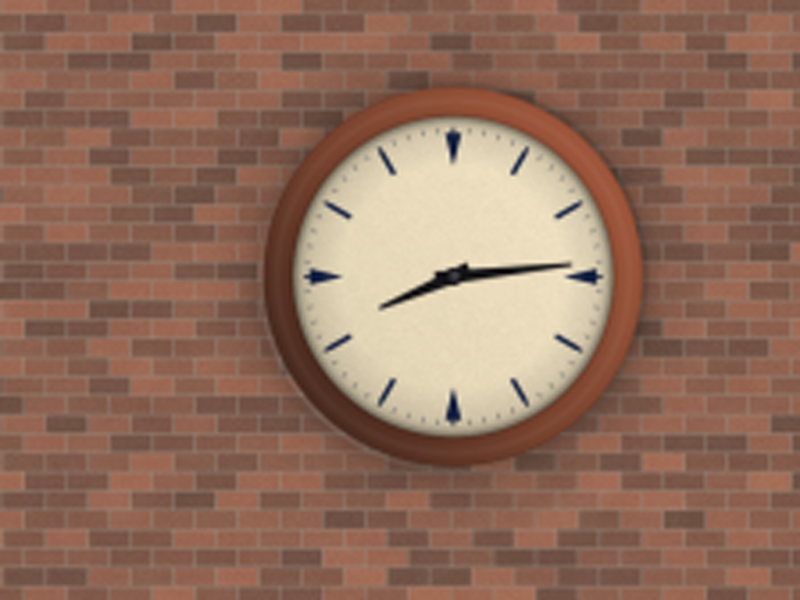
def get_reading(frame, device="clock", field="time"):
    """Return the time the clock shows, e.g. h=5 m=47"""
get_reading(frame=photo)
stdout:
h=8 m=14
